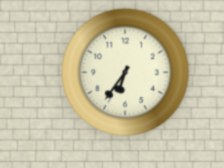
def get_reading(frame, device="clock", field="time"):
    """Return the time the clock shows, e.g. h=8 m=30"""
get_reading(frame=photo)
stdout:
h=6 m=36
